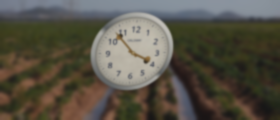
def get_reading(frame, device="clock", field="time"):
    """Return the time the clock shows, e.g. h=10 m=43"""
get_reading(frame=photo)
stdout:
h=3 m=53
